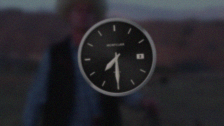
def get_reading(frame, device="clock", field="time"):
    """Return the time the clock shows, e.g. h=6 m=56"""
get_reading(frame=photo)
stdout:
h=7 m=30
